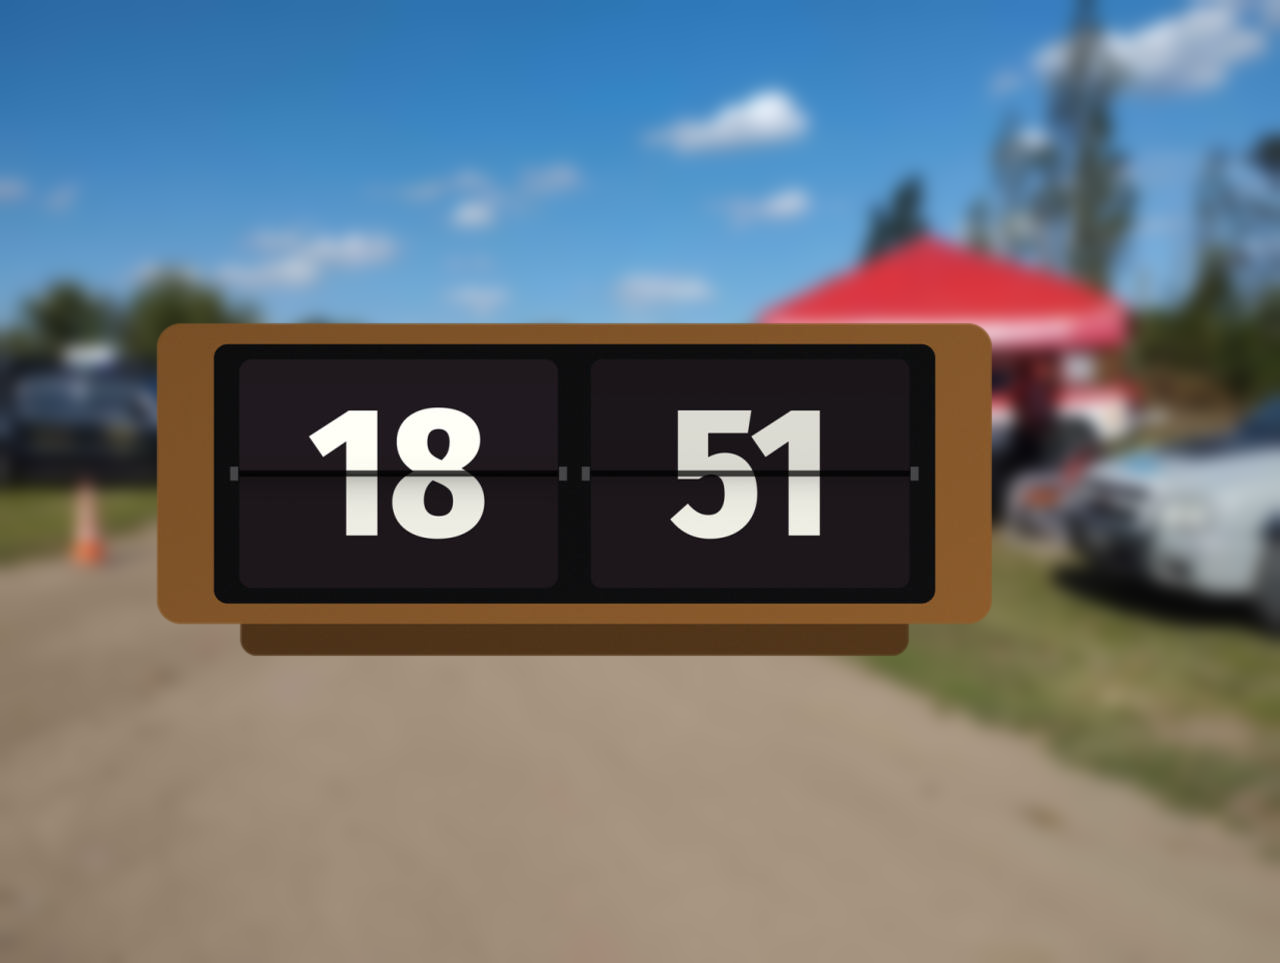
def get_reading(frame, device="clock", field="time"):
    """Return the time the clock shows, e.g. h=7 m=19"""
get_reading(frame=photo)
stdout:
h=18 m=51
